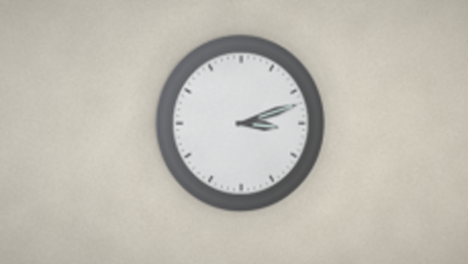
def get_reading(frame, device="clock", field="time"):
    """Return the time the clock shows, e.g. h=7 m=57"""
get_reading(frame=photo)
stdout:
h=3 m=12
